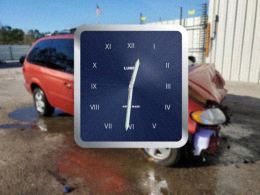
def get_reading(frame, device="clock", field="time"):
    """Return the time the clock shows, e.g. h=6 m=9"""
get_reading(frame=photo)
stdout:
h=12 m=31
